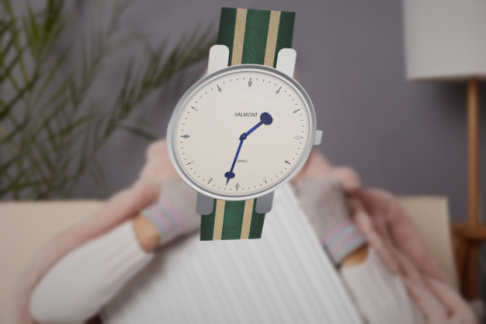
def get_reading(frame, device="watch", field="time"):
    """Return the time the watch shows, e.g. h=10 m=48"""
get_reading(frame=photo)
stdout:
h=1 m=32
